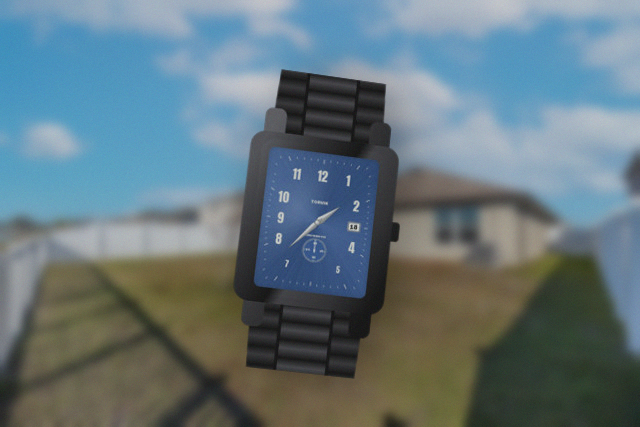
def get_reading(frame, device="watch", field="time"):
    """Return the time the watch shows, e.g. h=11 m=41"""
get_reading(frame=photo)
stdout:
h=1 m=37
